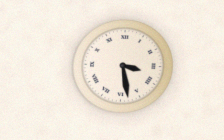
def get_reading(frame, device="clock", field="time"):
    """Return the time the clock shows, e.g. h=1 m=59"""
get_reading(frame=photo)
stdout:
h=3 m=28
